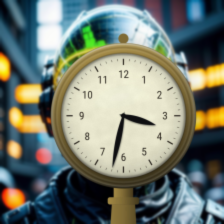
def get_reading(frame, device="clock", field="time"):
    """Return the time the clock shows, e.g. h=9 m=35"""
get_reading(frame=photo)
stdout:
h=3 m=32
